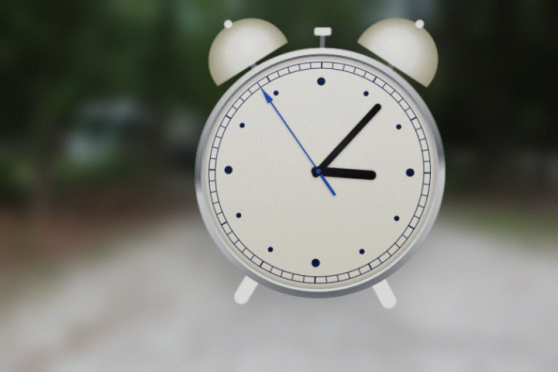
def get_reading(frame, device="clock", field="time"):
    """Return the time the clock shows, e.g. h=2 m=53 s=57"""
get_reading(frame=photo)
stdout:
h=3 m=6 s=54
